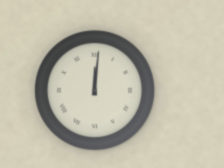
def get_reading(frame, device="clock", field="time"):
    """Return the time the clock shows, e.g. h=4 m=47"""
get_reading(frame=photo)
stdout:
h=12 m=1
